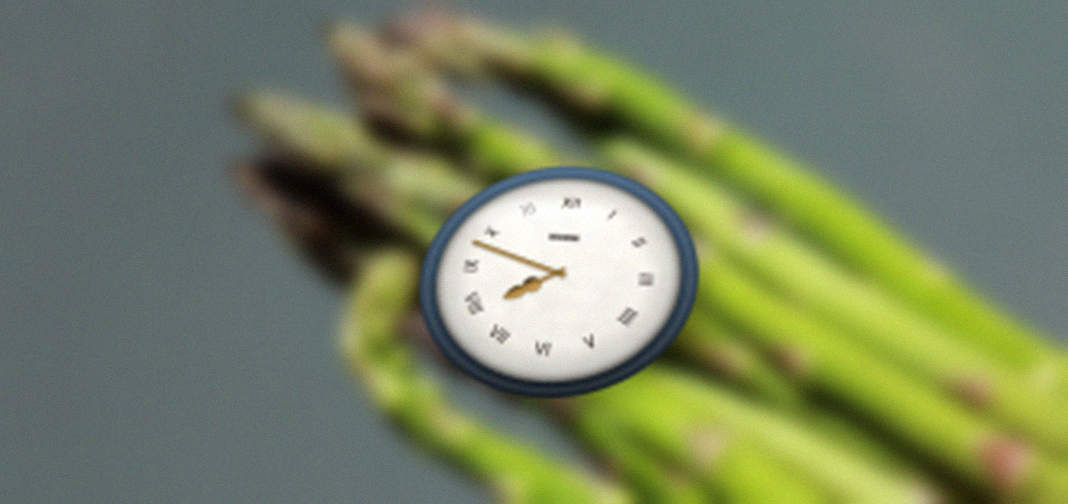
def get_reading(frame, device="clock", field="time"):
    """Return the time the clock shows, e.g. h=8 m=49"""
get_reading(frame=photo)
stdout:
h=7 m=48
